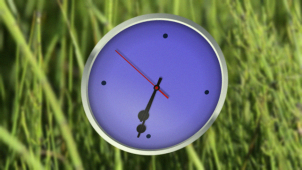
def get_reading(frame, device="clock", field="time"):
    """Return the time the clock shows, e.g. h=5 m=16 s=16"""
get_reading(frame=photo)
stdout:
h=6 m=31 s=51
